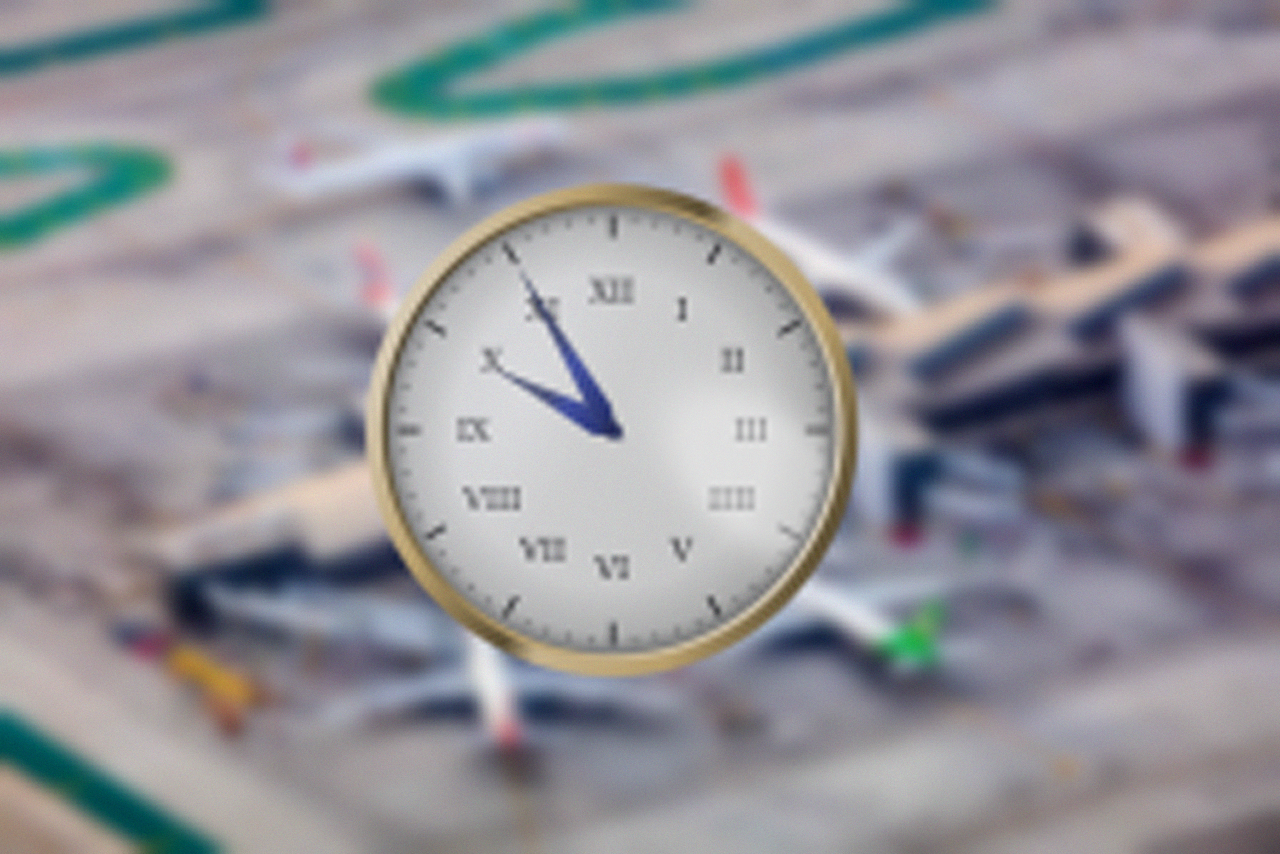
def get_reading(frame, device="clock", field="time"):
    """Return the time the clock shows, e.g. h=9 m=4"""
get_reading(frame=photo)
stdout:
h=9 m=55
